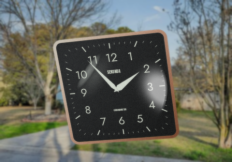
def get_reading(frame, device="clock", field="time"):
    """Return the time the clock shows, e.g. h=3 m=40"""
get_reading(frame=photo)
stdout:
h=1 m=54
